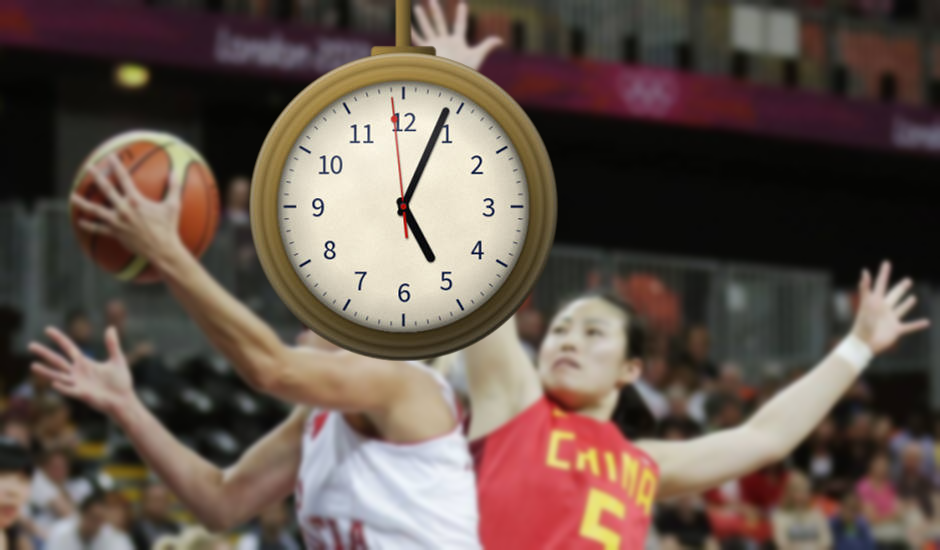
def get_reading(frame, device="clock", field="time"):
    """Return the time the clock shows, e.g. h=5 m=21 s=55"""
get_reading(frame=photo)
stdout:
h=5 m=3 s=59
